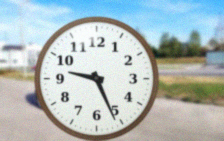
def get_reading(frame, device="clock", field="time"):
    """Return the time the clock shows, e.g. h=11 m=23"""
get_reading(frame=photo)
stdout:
h=9 m=26
